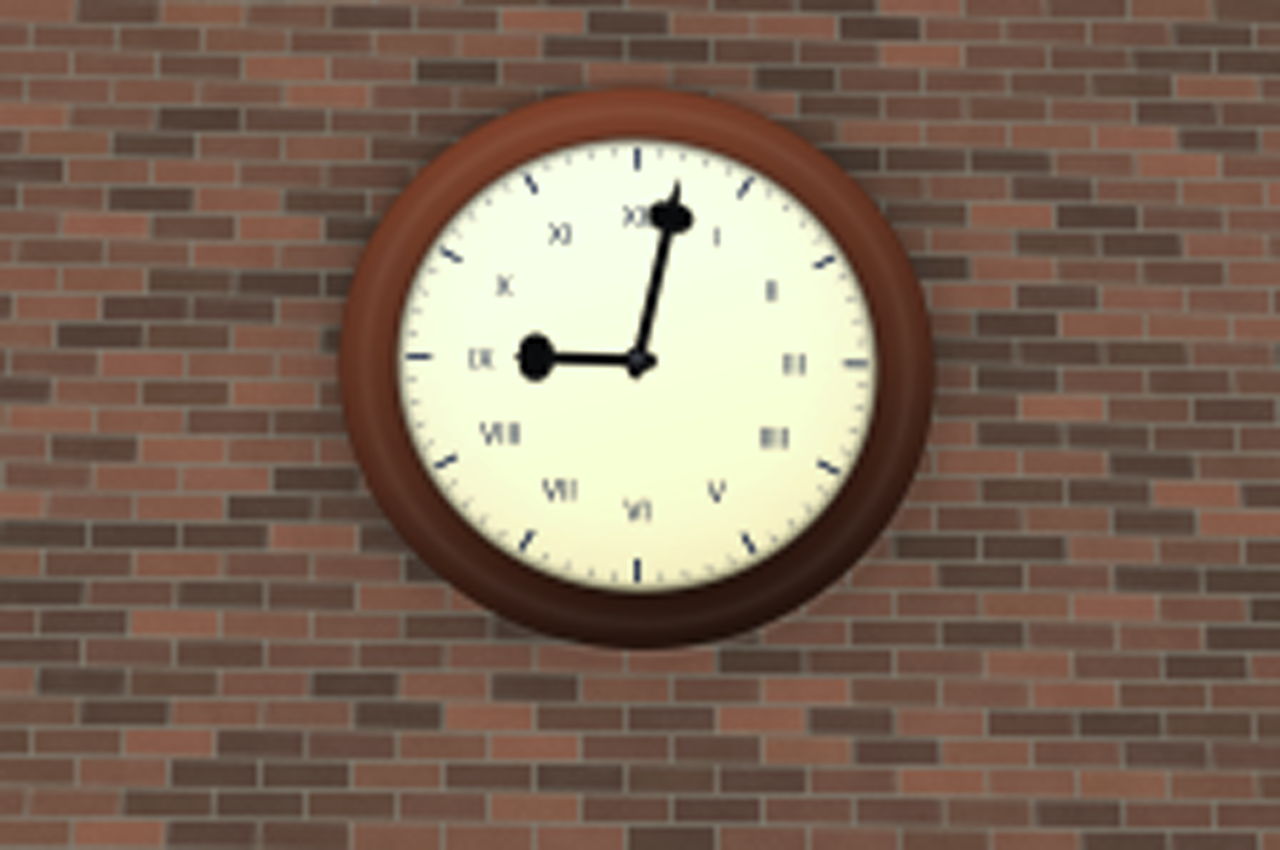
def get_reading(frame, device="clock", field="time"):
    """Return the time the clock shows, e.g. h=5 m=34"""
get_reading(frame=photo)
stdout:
h=9 m=2
